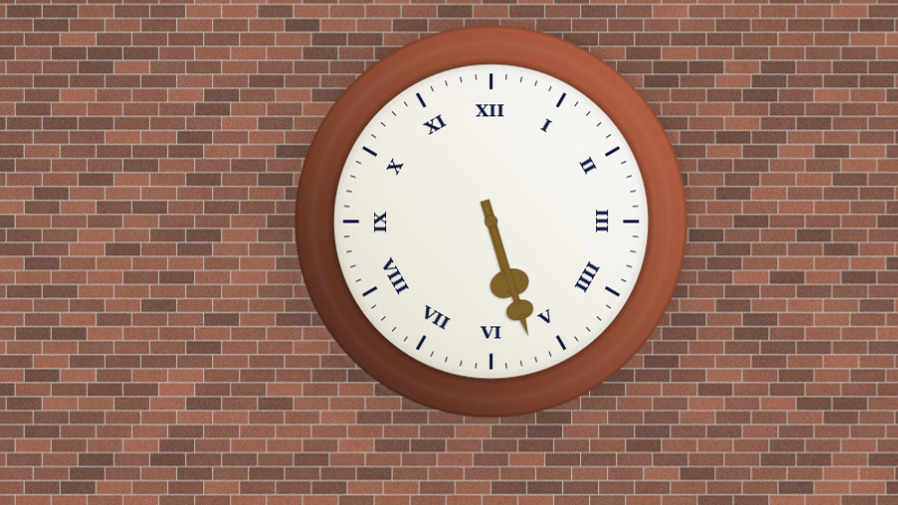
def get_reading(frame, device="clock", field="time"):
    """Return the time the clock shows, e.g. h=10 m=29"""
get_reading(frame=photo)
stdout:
h=5 m=27
